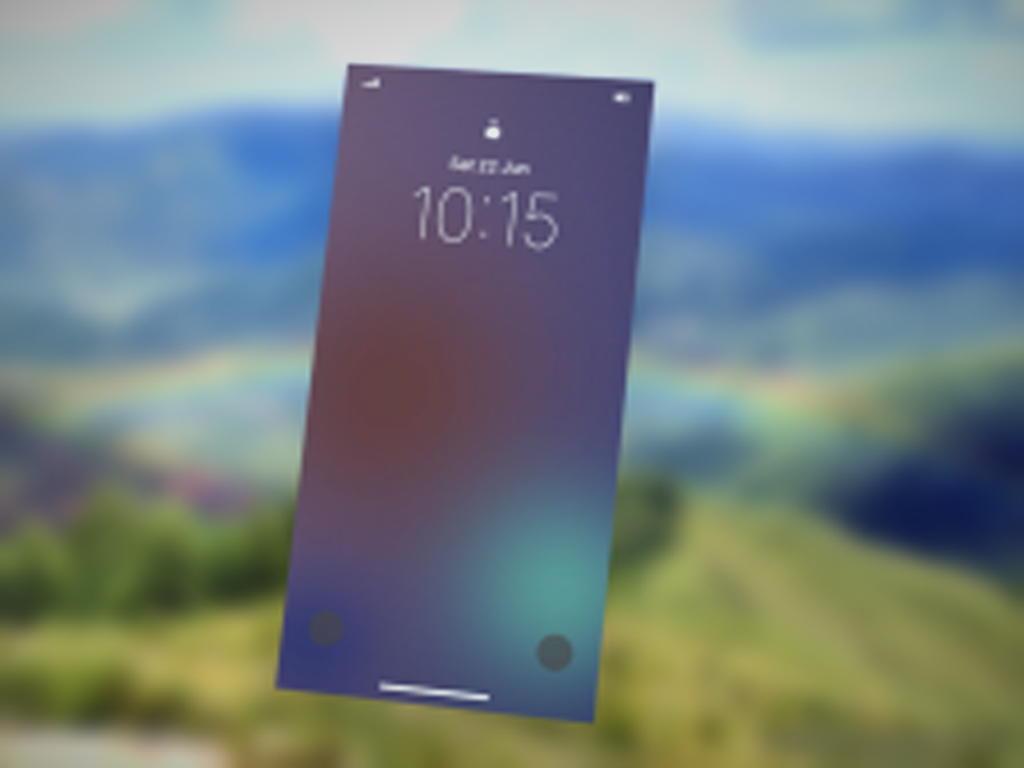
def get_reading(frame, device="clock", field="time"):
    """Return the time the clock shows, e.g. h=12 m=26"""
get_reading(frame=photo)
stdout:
h=10 m=15
